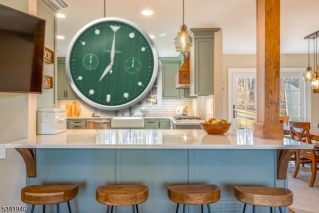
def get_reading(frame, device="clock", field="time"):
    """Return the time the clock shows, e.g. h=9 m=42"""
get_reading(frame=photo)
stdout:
h=7 m=0
